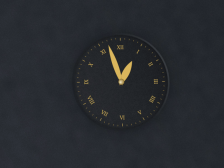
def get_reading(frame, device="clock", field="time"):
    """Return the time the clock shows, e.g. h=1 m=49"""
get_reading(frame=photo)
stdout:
h=12 m=57
